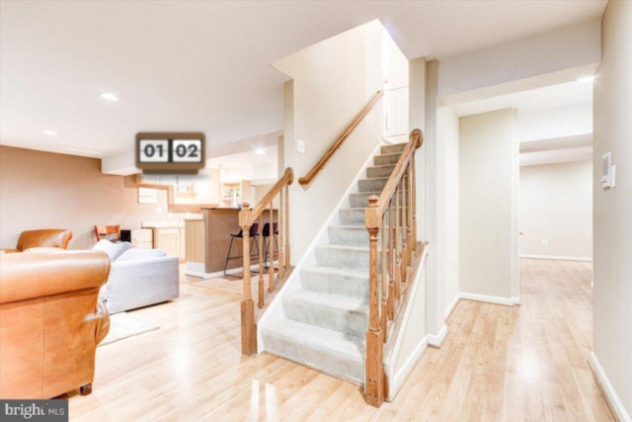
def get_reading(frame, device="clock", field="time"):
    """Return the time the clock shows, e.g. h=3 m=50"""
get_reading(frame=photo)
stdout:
h=1 m=2
